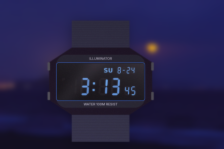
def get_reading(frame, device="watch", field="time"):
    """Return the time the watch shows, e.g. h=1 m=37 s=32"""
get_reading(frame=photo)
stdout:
h=3 m=13 s=45
